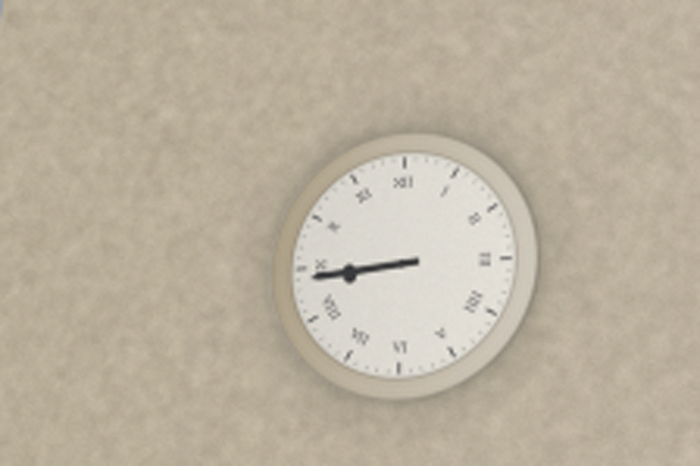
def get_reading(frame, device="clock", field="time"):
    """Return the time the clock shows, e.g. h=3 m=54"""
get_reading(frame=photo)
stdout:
h=8 m=44
